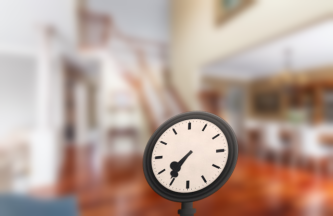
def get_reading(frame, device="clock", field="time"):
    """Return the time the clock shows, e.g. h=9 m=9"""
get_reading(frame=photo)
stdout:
h=7 m=36
